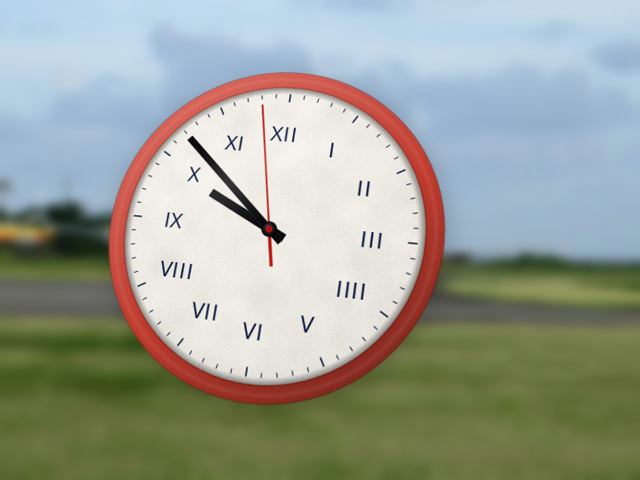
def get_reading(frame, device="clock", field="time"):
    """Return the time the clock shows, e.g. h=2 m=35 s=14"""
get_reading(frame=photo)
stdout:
h=9 m=51 s=58
